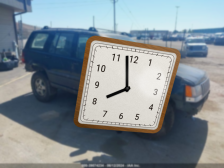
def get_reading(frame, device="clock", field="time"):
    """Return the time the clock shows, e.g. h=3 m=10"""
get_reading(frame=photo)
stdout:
h=7 m=58
